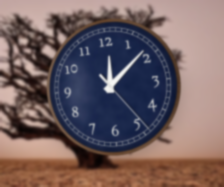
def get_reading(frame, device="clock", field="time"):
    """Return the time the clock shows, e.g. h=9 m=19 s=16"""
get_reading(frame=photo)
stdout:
h=12 m=8 s=24
